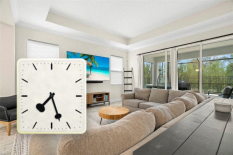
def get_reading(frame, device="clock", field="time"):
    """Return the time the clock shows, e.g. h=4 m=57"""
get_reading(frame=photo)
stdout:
h=7 m=27
